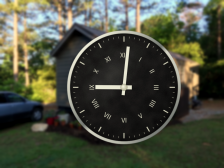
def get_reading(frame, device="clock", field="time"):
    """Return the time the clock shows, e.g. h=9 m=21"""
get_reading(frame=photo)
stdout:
h=9 m=1
